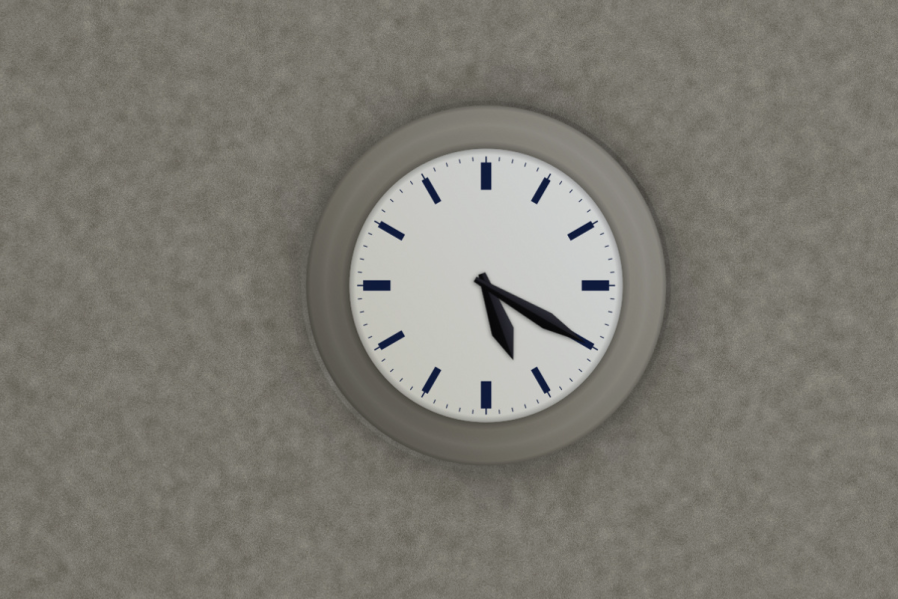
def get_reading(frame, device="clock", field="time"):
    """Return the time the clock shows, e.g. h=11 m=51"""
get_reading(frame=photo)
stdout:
h=5 m=20
